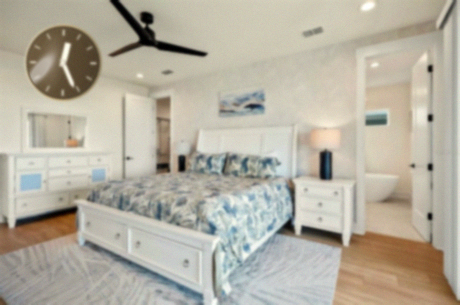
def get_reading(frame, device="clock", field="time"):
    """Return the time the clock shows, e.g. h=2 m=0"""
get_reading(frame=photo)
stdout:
h=12 m=26
